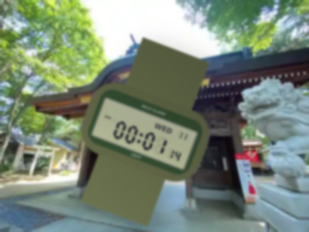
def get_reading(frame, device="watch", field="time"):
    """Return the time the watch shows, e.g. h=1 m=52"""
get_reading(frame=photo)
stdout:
h=0 m=1
